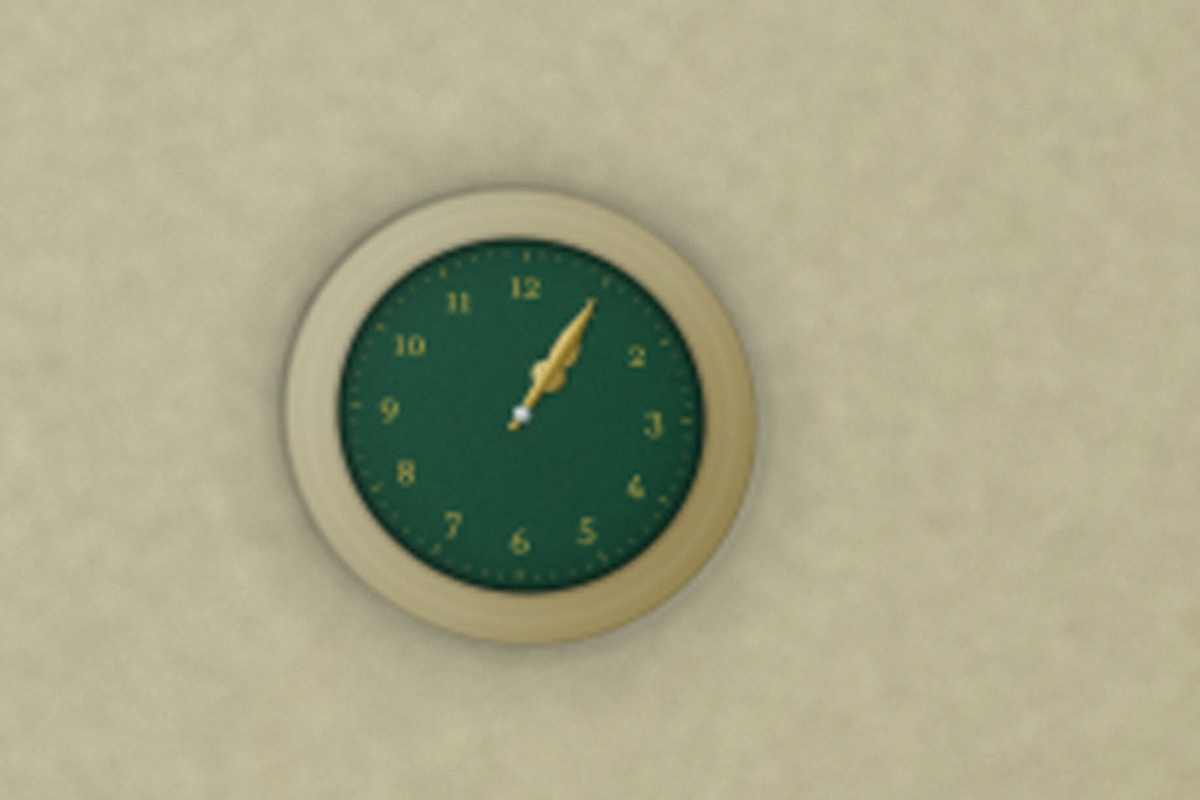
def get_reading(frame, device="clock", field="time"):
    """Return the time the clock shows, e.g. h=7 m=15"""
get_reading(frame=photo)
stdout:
h=1 m=5
